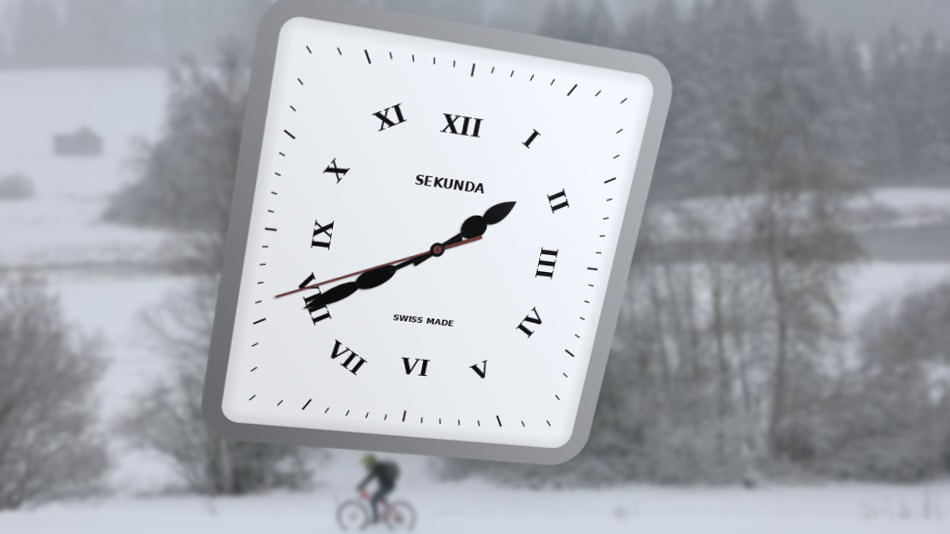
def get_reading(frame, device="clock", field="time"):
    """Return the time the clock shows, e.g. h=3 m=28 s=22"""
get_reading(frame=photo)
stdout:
h=1 m=39 s=41
